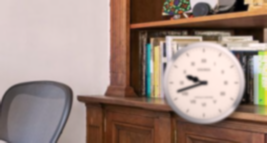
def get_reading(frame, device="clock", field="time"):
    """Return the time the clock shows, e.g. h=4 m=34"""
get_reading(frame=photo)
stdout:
h=9 m=42
